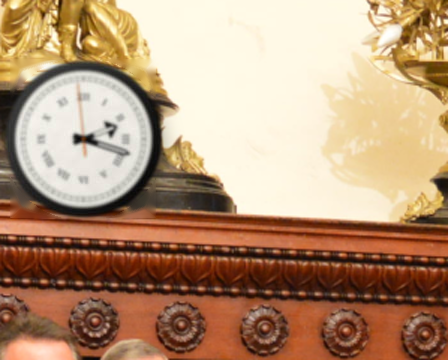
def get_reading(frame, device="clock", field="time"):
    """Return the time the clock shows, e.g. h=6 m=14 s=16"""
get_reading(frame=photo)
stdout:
h=2 m=17 s=59
